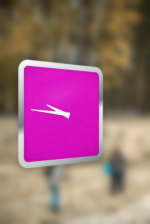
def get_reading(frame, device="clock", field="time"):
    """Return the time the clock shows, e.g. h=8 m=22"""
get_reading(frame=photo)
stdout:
h=9 m=46
